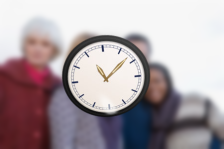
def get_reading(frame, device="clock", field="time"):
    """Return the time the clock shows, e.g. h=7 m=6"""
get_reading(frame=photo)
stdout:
h=11 m=8
